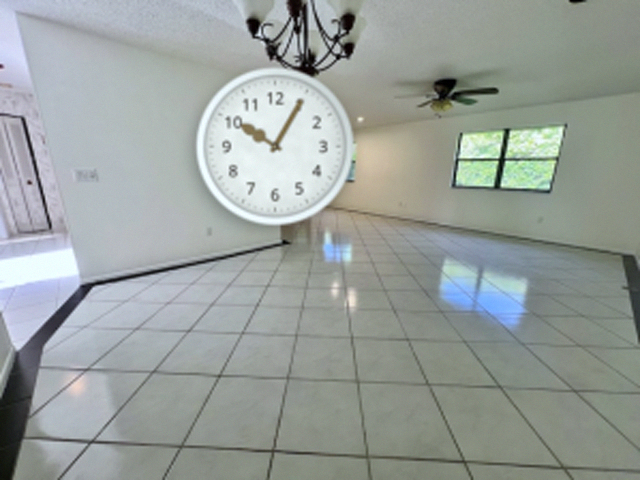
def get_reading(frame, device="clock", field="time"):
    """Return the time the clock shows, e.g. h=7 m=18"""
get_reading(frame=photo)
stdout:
h=10 m=5
